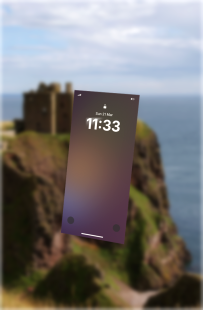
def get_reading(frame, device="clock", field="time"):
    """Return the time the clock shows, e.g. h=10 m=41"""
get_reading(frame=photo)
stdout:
h=11 m=33
